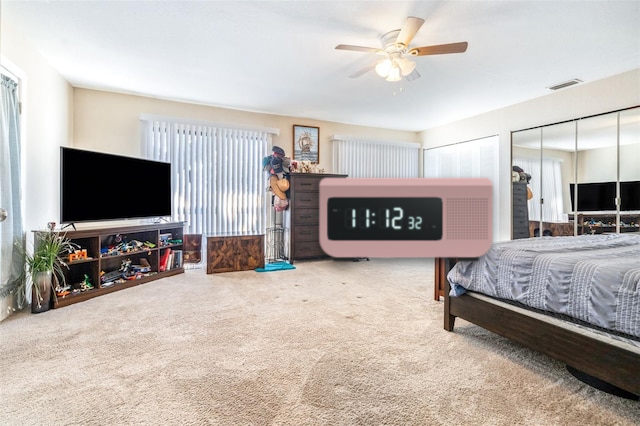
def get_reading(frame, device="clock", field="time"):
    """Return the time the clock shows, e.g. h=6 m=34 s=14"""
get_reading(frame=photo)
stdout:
h=11 m=12 s=32
